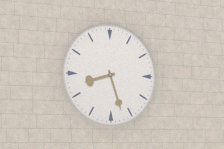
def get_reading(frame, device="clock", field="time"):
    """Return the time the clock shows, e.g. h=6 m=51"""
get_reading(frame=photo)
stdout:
h=8 m=27
